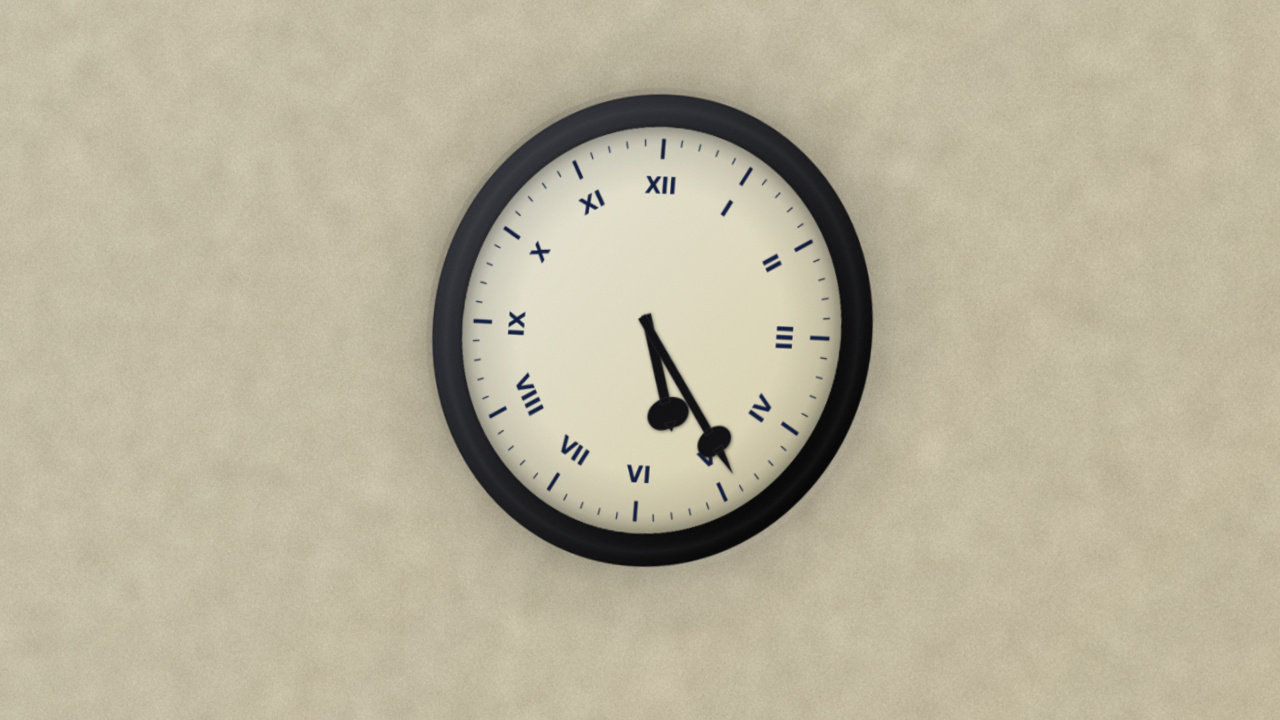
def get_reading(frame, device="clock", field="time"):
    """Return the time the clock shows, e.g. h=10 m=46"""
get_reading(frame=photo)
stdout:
h=5 m=24
